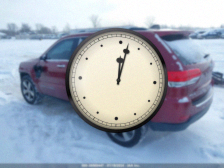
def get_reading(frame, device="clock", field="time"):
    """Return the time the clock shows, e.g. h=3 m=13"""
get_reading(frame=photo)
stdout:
h=12 m=2
